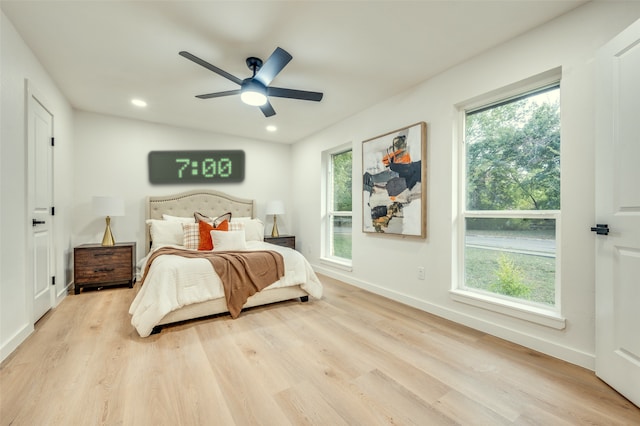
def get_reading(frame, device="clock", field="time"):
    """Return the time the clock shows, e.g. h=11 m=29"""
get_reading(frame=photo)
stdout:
h=7 m=0
